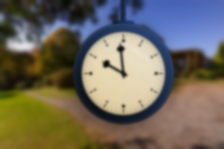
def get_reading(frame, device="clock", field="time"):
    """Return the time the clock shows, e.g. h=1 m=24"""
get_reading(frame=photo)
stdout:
h=9 m=59
